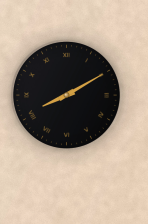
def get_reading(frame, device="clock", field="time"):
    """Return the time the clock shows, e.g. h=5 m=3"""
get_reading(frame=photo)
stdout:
h=8 m=10
